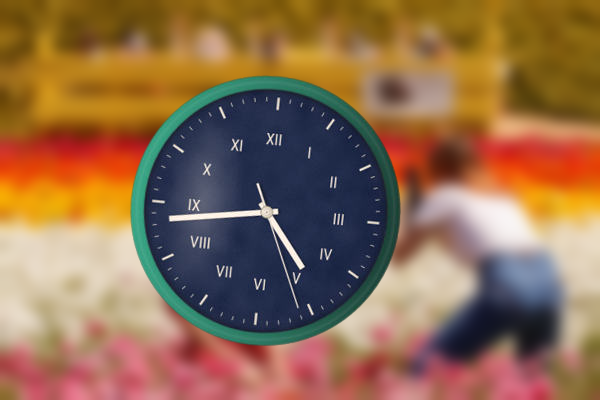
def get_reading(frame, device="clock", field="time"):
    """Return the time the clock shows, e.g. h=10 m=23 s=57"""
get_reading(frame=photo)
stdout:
h=4 m=43 s=26
